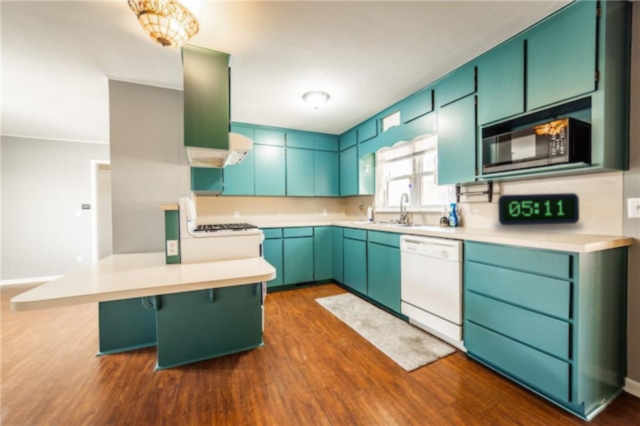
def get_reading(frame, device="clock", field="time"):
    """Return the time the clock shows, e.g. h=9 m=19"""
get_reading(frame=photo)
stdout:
h=5 m=11
